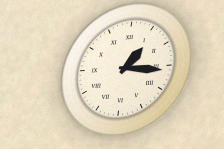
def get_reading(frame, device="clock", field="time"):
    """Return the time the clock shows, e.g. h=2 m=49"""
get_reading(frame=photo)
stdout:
h=1 m=16
